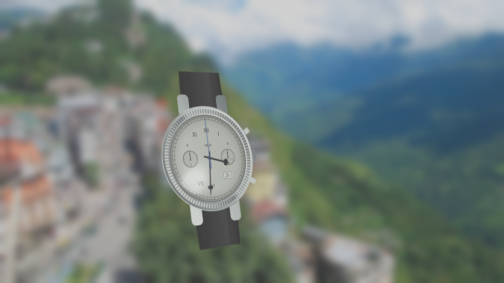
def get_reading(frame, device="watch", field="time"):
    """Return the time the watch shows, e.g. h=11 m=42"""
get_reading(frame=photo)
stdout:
h=3 m=31
